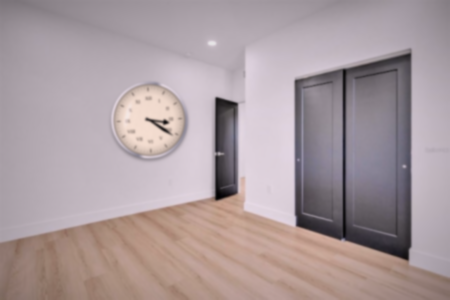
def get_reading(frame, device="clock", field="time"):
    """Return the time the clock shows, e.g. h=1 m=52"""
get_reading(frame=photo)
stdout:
h=3 m=21
